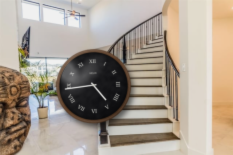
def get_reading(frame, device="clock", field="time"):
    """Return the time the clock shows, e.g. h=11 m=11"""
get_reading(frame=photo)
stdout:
h=4 m=44
